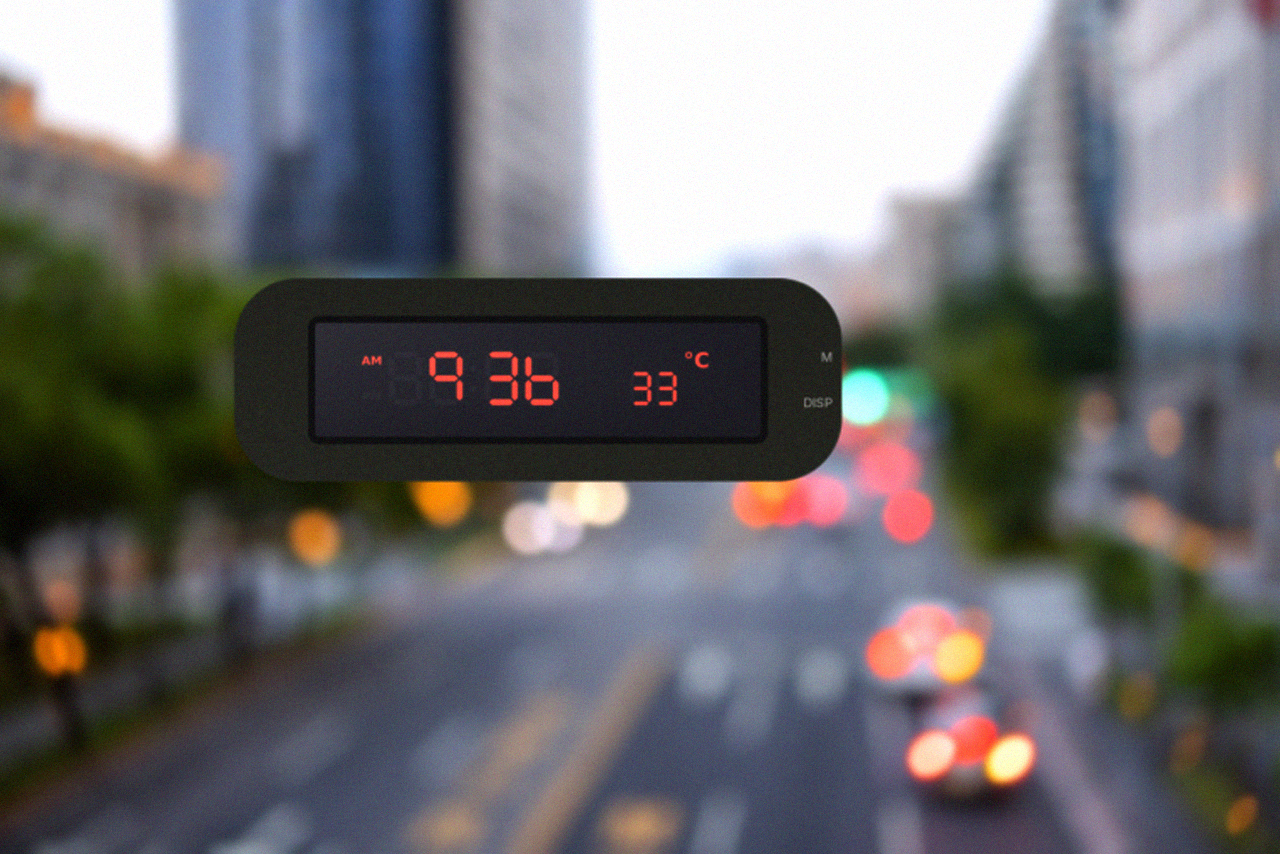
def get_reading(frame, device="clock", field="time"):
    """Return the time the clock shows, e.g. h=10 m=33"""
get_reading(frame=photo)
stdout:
h=9 m=36
